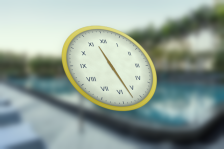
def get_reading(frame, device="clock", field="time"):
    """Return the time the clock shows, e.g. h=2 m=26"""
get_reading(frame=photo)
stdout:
h=11 m=27
